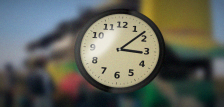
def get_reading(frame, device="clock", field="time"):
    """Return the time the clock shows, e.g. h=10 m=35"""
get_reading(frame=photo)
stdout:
h=3 m=8
